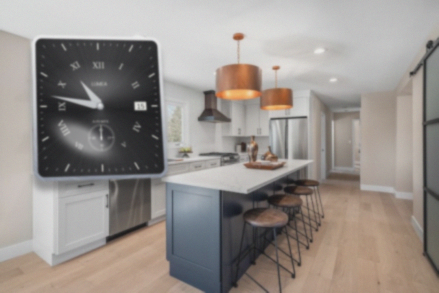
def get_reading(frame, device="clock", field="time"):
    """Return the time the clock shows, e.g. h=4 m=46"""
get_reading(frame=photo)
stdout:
h=10 m=47
